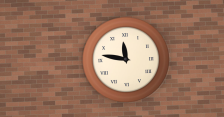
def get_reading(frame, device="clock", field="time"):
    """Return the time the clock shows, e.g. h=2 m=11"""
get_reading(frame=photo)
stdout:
h=11 m=47
